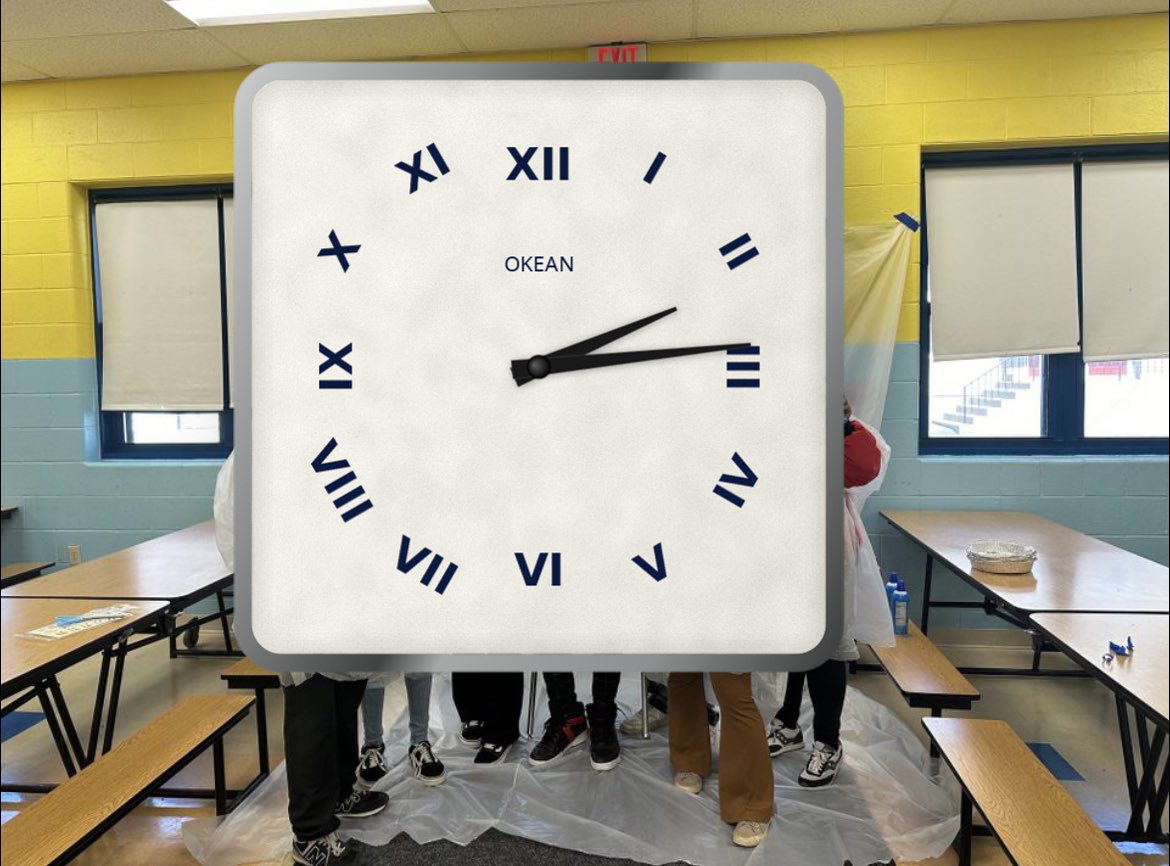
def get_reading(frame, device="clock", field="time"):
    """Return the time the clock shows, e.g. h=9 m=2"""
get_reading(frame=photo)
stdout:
h=2 m=14
